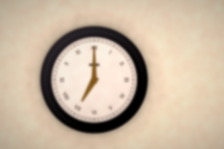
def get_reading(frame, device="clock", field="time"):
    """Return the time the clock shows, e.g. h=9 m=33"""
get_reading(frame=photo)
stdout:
h=7 m=0
